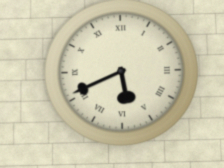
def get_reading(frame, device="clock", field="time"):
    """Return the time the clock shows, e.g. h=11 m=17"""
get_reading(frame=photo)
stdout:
h=5 m=41
